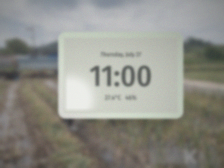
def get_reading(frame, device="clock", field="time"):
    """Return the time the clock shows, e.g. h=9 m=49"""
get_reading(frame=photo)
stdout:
h=11 m=0
